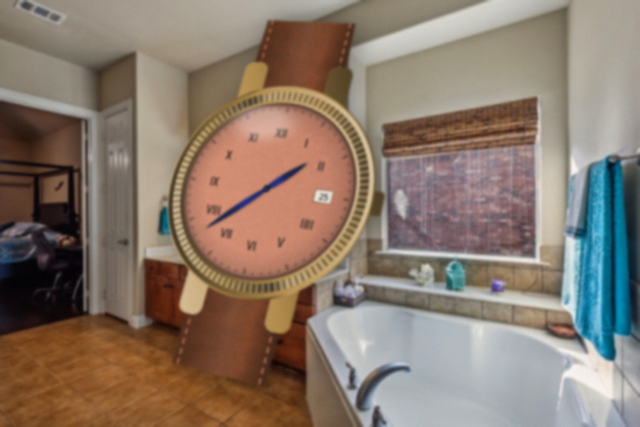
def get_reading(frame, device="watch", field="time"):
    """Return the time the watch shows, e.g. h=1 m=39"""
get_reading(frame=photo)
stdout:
h=1 m=38
